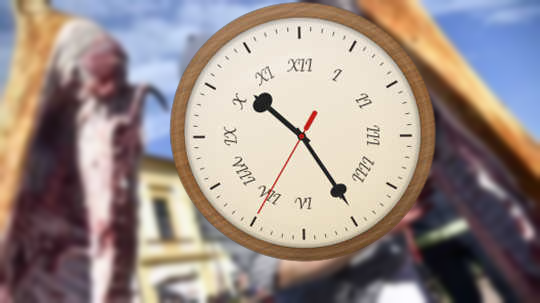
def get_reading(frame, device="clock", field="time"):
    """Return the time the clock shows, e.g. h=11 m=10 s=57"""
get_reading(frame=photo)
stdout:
h=10 m=24 s=35
